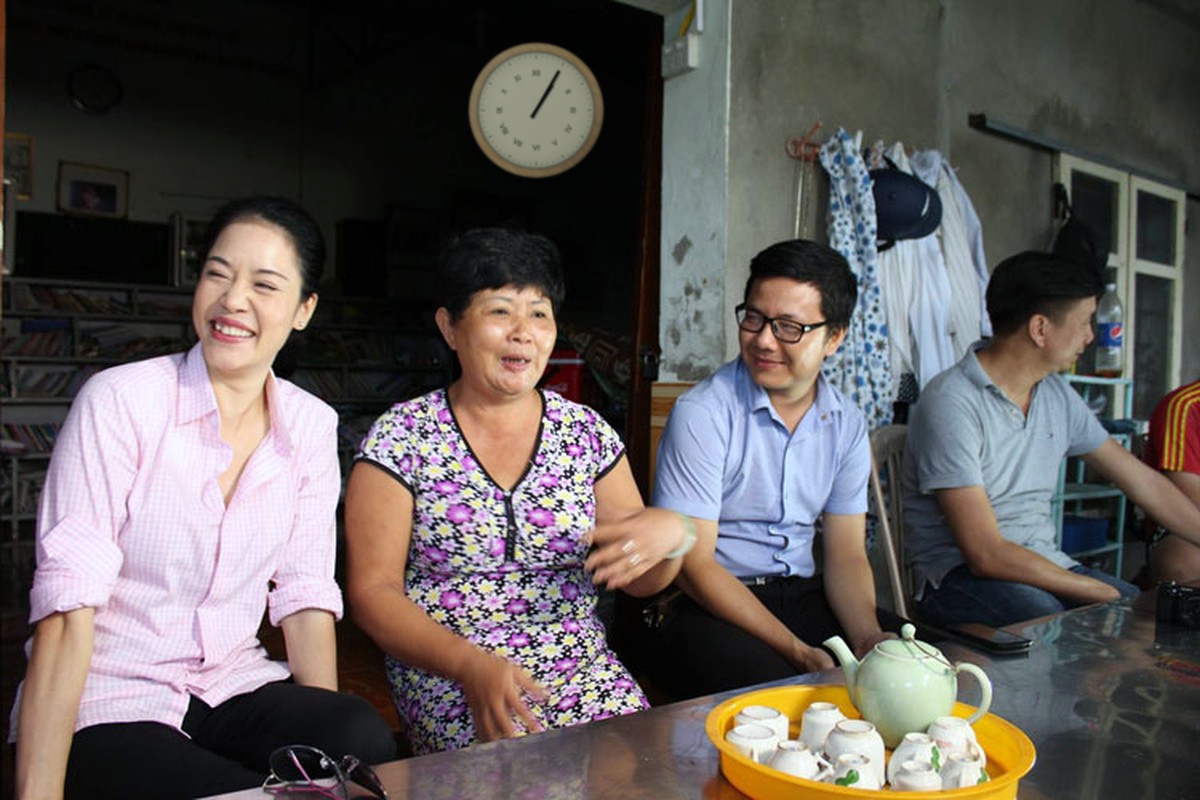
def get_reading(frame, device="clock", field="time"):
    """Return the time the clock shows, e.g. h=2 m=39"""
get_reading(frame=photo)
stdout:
h=1 m=5
